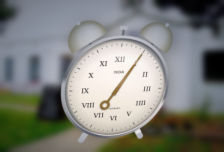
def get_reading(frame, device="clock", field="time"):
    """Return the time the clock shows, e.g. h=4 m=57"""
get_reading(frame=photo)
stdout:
h=7 m=5
